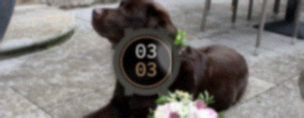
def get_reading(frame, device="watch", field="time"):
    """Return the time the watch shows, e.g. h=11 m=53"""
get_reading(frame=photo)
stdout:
h=3 m=3
